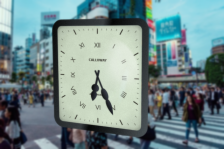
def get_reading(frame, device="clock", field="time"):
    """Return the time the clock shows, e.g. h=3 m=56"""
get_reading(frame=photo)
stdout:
h=6 m=26
